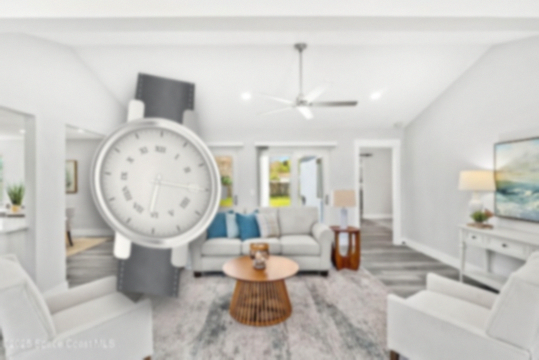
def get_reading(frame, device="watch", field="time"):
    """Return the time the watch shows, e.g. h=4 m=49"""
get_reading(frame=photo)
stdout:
h=6 m=15
